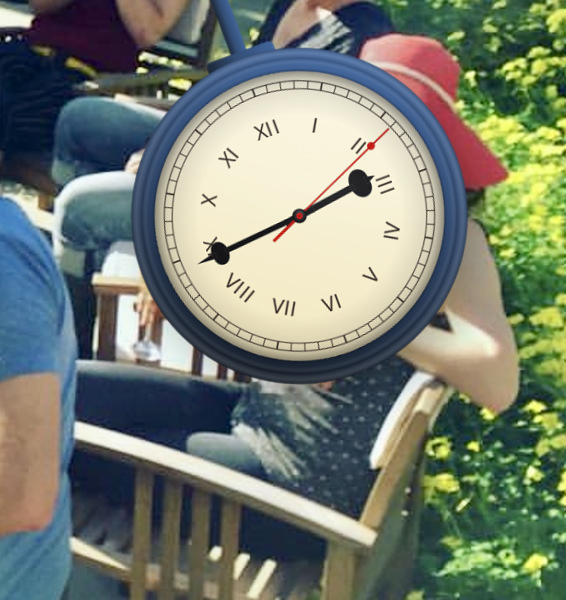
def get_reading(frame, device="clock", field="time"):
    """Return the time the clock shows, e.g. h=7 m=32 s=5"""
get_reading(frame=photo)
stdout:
h=2 m=44 s=11
